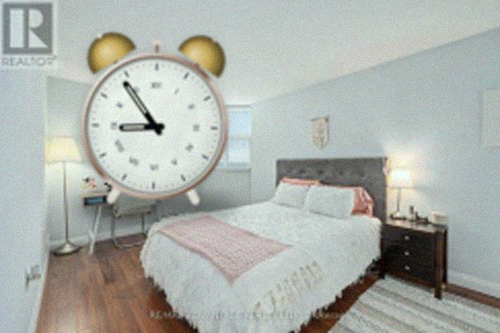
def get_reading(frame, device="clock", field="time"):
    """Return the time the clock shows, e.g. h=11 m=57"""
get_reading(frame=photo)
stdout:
h=8 m=54
